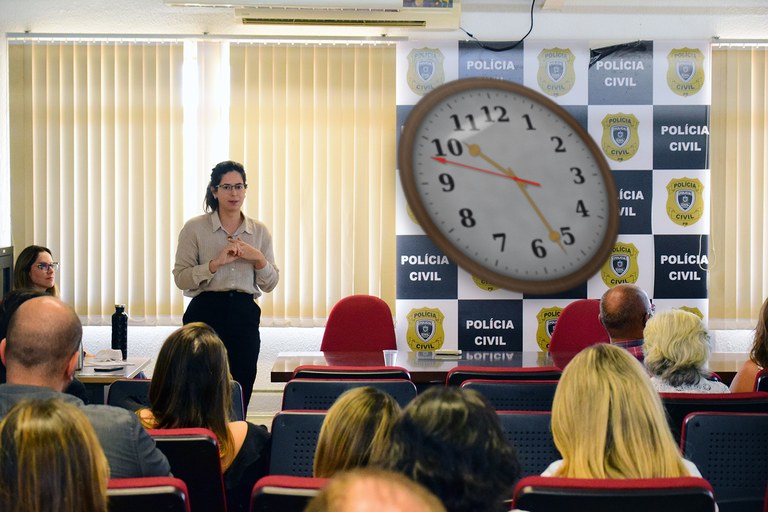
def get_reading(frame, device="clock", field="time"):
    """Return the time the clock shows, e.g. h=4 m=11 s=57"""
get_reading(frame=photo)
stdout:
h=10 m=26 s=48
